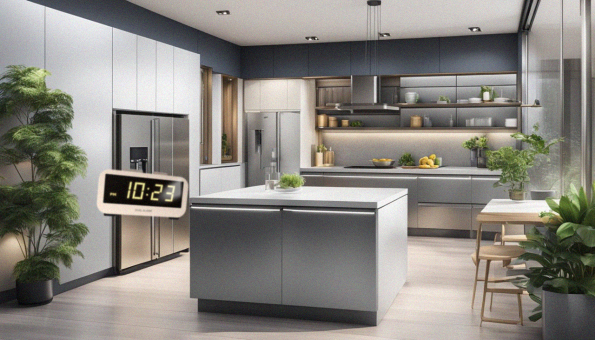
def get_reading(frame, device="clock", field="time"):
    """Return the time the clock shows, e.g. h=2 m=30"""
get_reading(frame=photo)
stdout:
h=10 m=23
